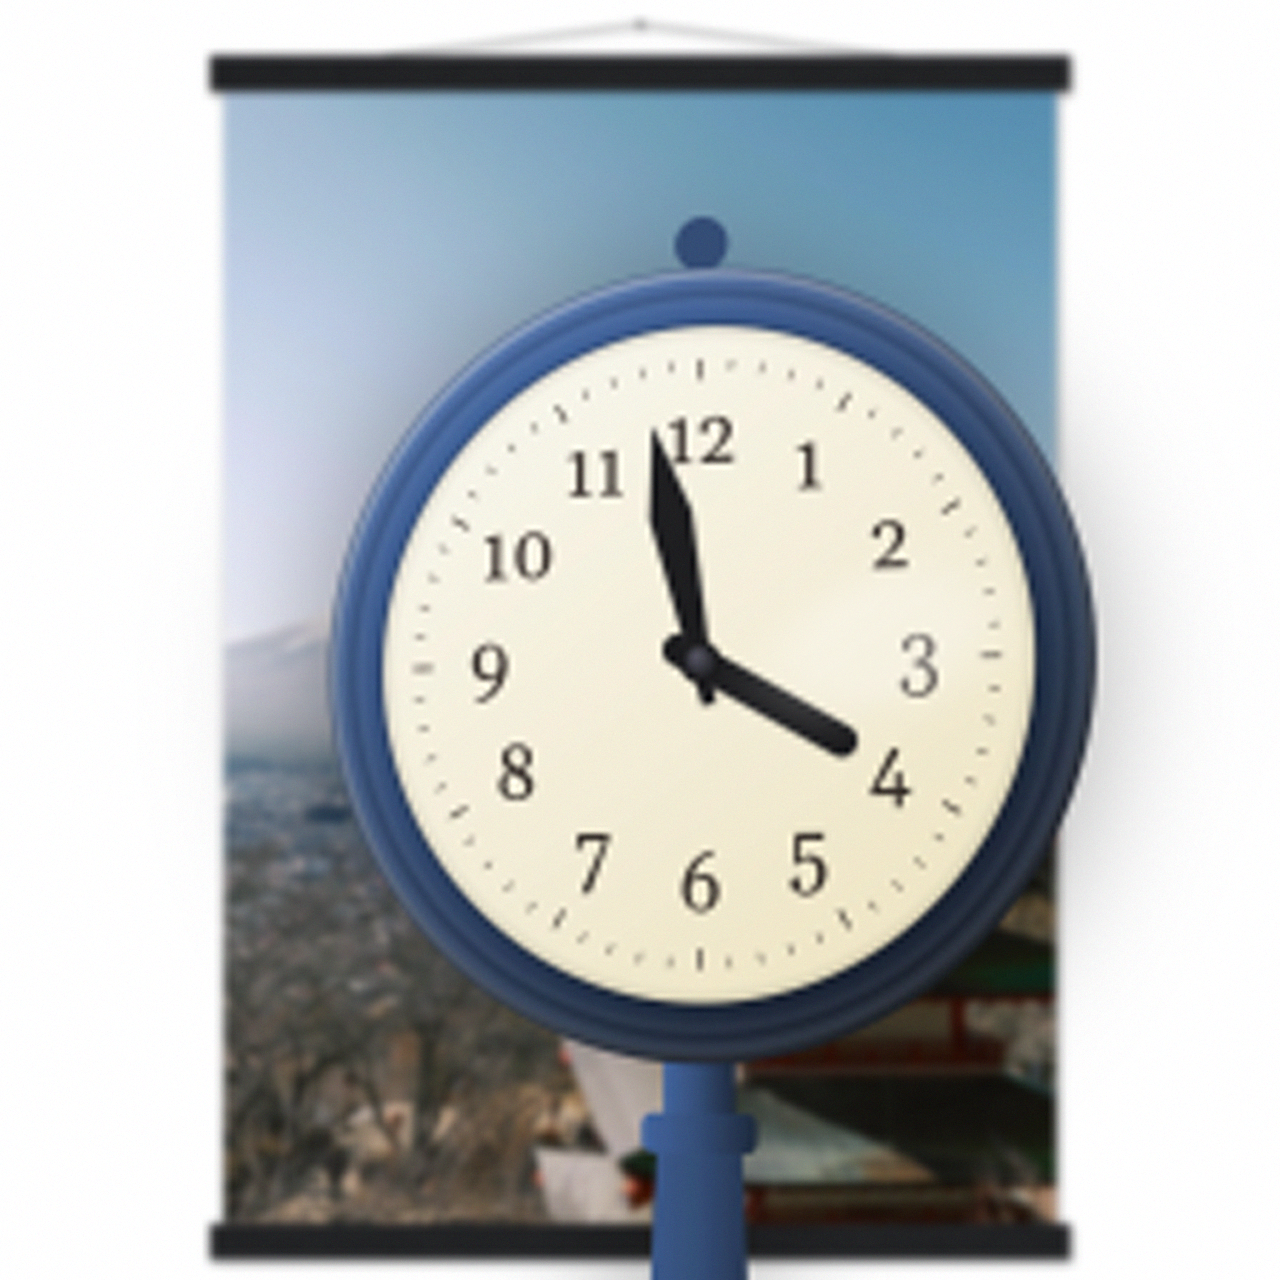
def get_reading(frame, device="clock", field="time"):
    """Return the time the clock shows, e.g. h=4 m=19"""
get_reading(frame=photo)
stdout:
h=3 m=58
